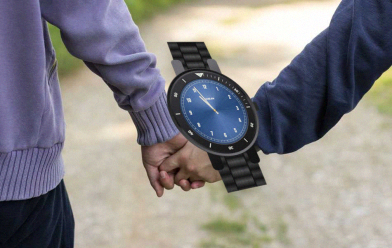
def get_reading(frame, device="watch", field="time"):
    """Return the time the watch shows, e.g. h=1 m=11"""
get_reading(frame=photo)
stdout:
h=10 m=56
